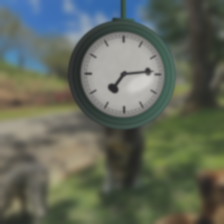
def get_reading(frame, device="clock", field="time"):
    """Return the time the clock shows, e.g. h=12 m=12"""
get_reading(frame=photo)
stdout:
h=7 m=14
